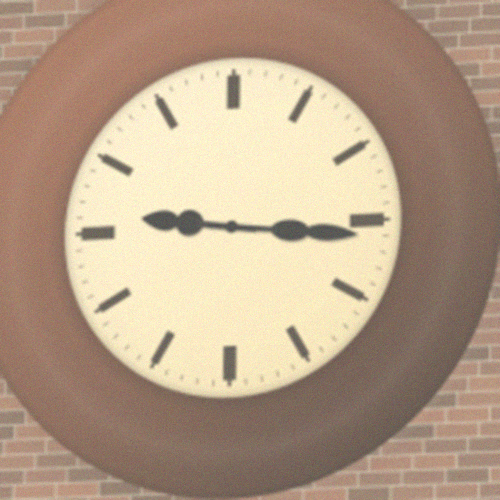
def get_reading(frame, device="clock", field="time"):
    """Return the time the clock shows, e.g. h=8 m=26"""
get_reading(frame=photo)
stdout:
h=9 m=16
